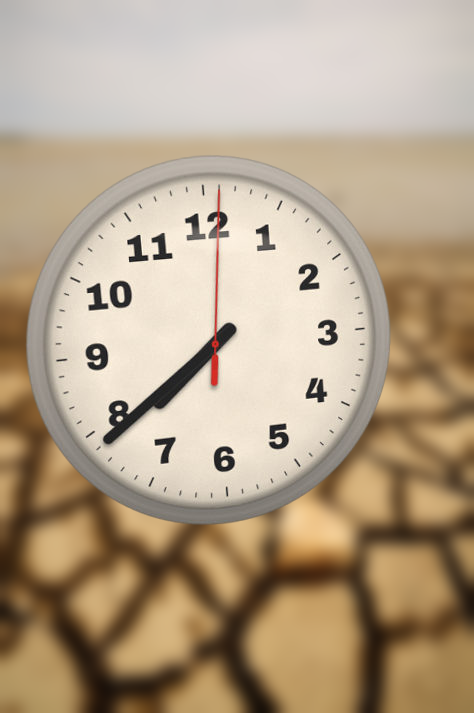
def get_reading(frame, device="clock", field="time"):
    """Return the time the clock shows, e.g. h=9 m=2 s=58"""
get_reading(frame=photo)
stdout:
h=7 m=39 s=1
